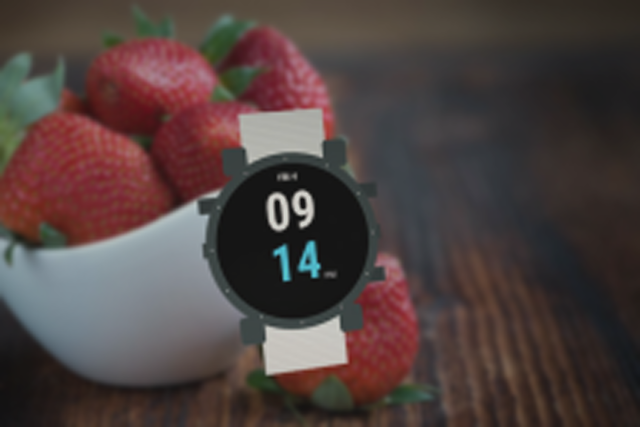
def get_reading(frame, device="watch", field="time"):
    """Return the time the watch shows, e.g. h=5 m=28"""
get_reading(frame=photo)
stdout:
h=9 m=14
